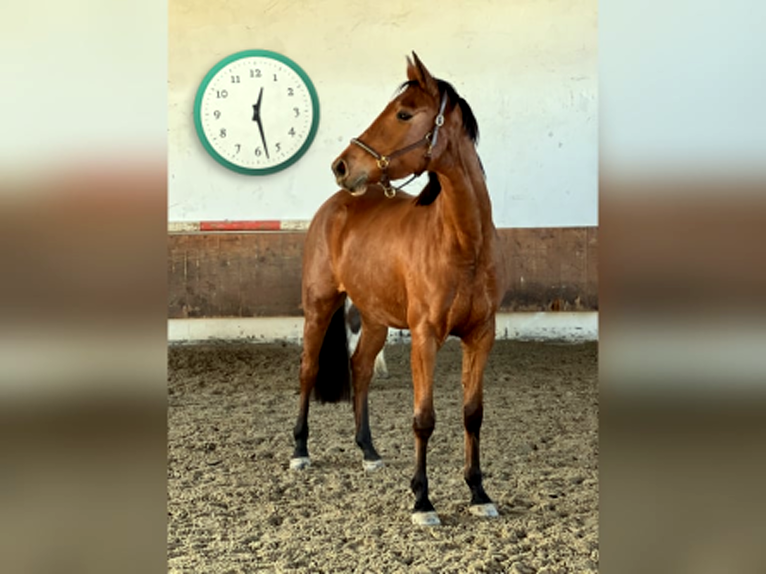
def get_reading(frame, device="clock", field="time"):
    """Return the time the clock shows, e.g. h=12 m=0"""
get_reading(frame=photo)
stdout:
h=12 m=28
